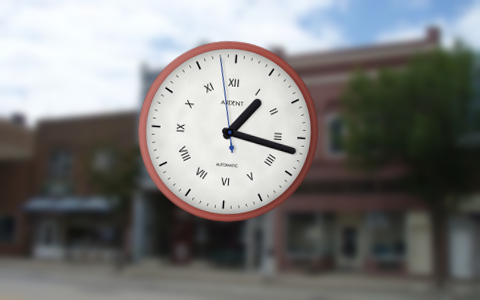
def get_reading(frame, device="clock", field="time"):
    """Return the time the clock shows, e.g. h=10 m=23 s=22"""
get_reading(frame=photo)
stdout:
h=1 m=16 s=58
